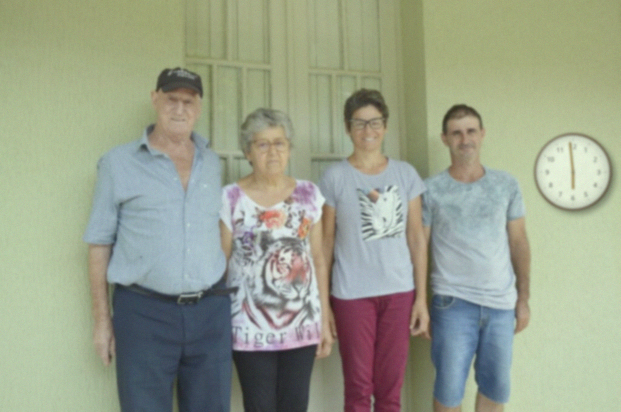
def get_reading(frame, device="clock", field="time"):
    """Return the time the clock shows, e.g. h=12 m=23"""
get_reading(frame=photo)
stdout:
h=5 m=59
